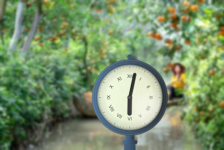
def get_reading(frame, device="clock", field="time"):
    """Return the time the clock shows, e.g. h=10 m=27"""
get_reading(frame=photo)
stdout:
h=6 m=2
